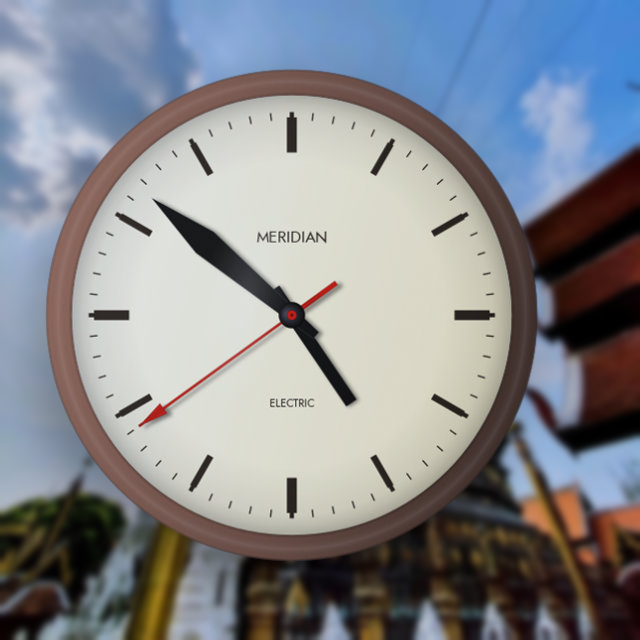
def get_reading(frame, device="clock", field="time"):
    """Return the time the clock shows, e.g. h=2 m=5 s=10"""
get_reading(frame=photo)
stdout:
h=4 m=51 s=39
